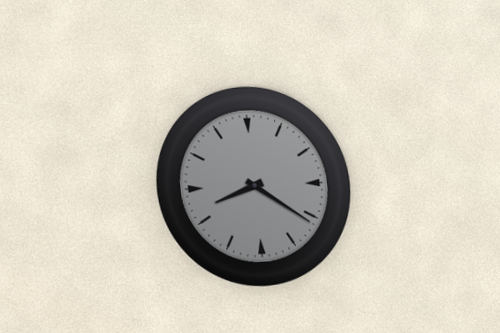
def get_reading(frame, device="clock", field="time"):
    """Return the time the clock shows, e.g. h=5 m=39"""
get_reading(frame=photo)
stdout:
h=8 m=21
